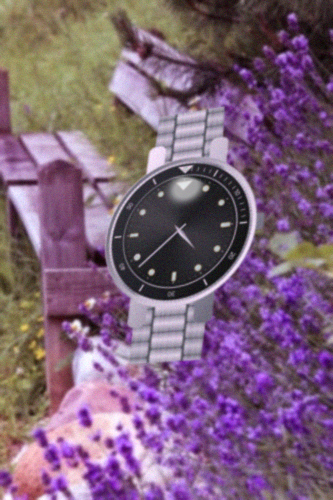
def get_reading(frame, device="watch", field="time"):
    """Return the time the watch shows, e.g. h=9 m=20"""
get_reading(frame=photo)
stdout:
h=4 m=38
